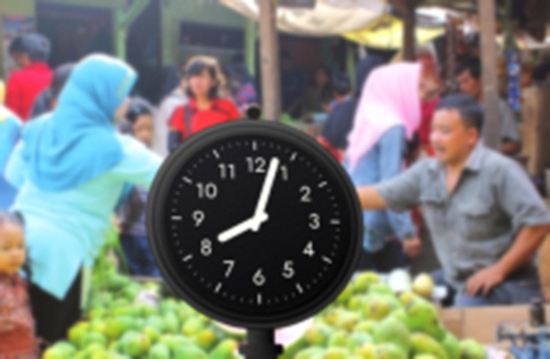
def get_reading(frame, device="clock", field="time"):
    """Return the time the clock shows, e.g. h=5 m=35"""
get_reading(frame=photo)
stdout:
h=8 m=3
